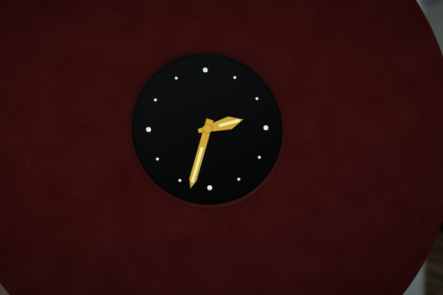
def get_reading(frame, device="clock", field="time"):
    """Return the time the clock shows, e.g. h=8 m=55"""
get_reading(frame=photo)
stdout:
h=2 m=33
